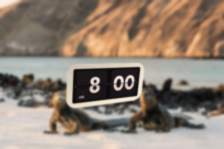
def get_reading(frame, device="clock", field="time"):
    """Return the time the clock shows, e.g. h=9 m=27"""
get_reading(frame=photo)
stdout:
h=8 m=0
